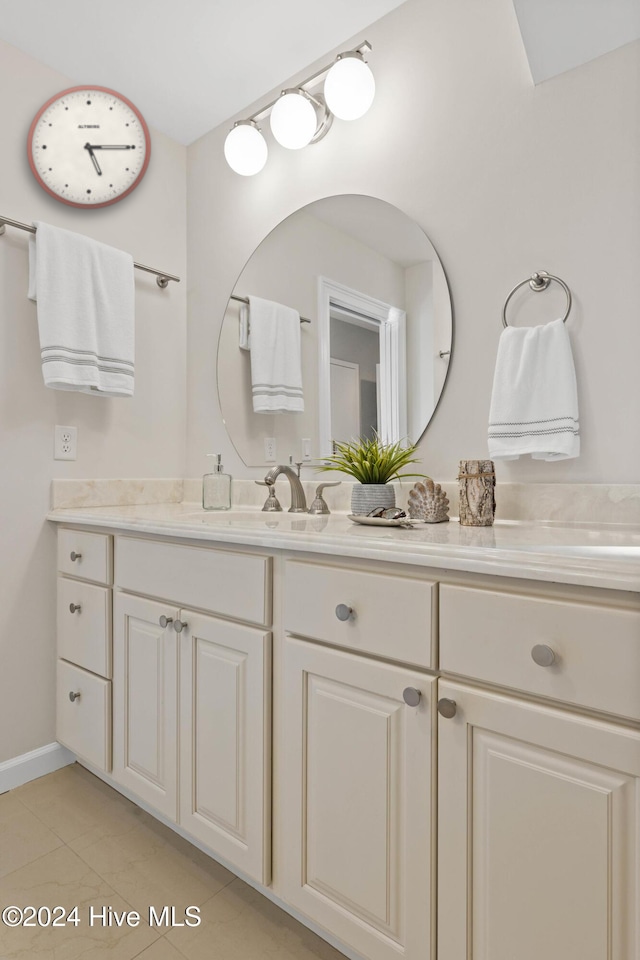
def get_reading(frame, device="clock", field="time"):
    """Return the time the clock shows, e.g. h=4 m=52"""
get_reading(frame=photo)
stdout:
h=5 m=15
